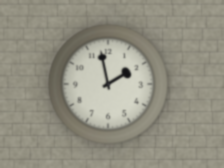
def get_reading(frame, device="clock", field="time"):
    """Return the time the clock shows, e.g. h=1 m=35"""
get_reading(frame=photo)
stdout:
h=1 m=58
